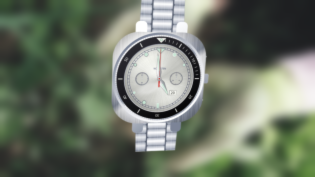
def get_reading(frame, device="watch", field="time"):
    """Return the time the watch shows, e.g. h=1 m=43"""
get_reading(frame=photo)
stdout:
h=4 m=59
